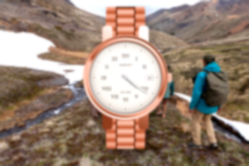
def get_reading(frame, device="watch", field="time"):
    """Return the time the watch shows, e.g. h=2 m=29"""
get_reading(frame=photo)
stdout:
h=4 m=21
